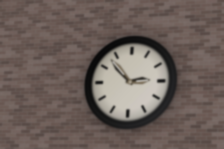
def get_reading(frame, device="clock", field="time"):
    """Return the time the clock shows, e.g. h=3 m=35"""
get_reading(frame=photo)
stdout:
h=2 m=53
